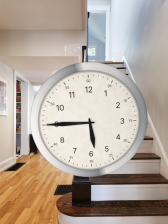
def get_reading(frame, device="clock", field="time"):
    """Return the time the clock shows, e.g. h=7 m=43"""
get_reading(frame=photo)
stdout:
h=5 m=45
